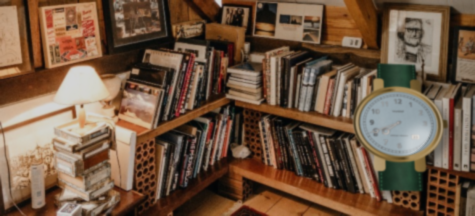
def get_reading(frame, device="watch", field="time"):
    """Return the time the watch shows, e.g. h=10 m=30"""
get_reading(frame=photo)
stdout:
h=7 m=41
